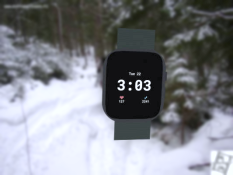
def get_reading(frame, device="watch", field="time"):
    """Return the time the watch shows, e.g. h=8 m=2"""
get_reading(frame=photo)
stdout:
h=3 m=3
